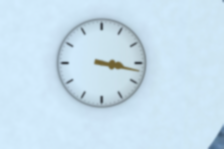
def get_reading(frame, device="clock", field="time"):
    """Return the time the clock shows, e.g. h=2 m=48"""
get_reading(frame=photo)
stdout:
h=3 m=17
